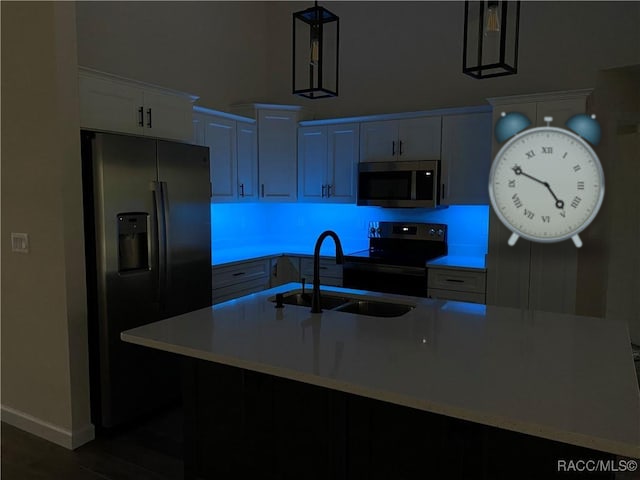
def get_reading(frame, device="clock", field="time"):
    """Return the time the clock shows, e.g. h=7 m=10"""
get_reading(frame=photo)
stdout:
h=4 m=49
